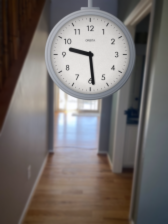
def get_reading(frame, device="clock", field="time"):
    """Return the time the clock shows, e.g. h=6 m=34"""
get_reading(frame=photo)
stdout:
h=9 m=29
